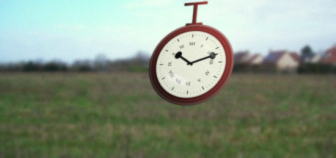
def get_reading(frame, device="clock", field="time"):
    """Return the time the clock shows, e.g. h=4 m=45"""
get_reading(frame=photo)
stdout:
h=10 m=12
